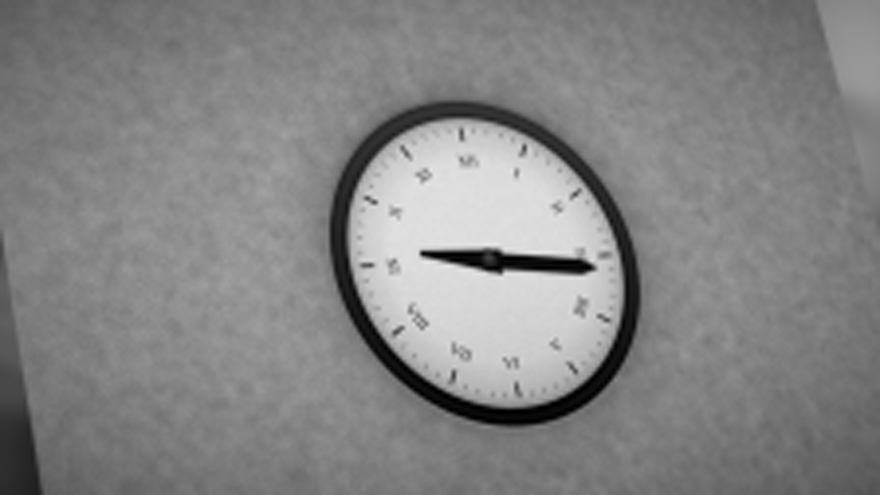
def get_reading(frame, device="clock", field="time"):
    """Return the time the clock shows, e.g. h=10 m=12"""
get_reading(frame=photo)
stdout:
h=9 m=16
